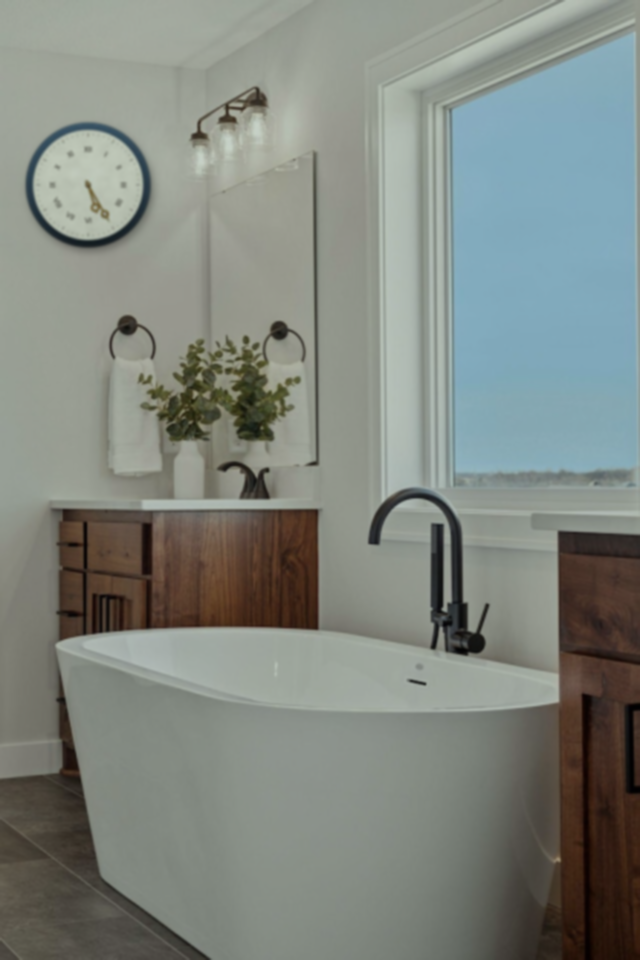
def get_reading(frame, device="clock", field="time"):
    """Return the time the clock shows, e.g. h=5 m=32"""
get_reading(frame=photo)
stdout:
h=5 m=25
